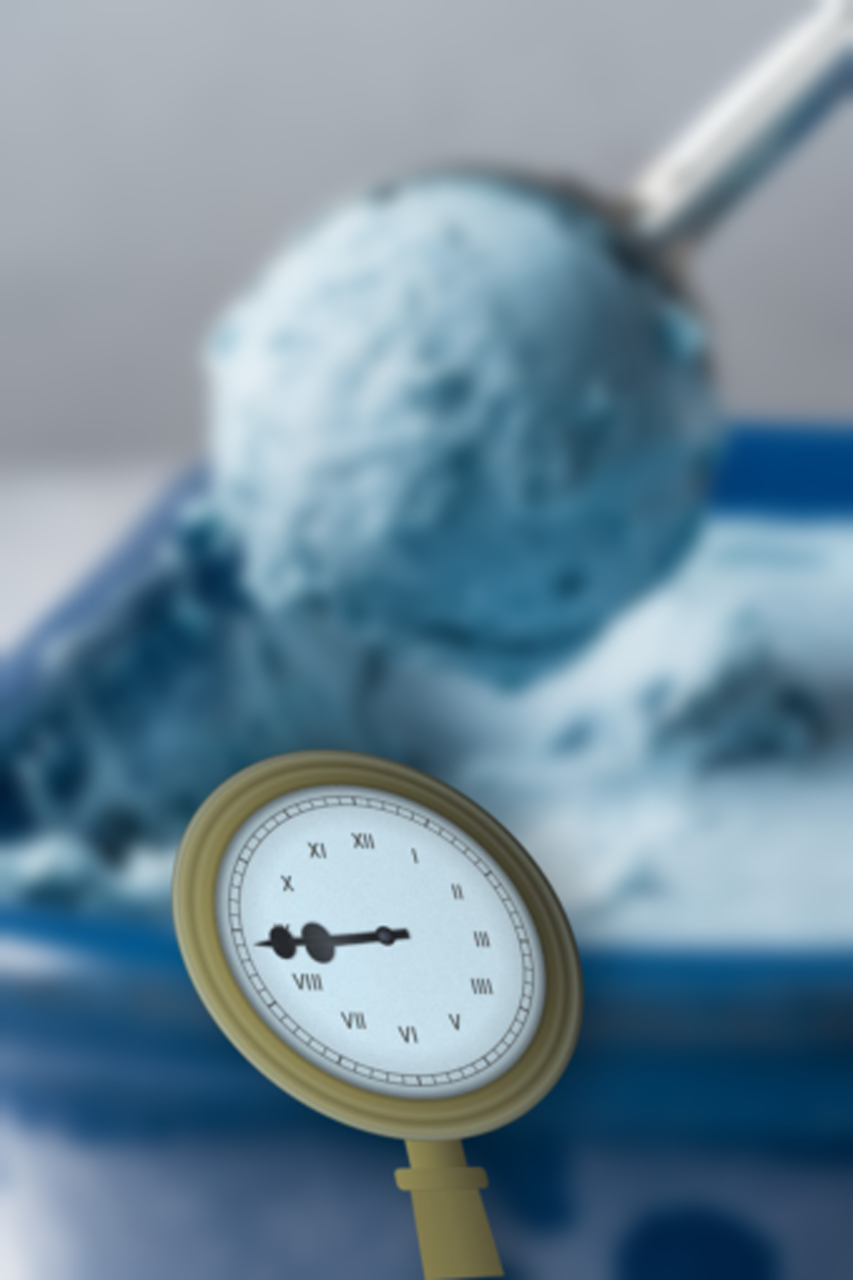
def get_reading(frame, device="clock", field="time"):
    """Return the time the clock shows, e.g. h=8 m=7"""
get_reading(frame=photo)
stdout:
h=8 m=44
